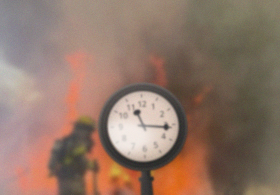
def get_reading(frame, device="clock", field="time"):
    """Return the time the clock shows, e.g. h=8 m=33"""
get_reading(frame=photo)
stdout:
h=11 m=16
